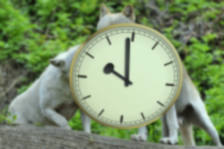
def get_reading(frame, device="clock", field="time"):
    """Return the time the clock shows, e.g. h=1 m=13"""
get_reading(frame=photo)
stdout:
h=9 m=59
